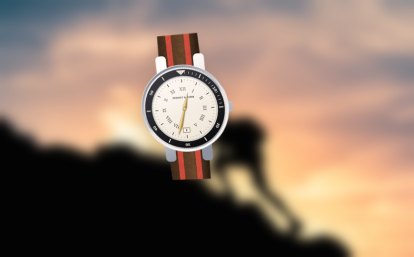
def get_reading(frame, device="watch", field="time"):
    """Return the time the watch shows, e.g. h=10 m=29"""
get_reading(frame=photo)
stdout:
h=12 m=33
